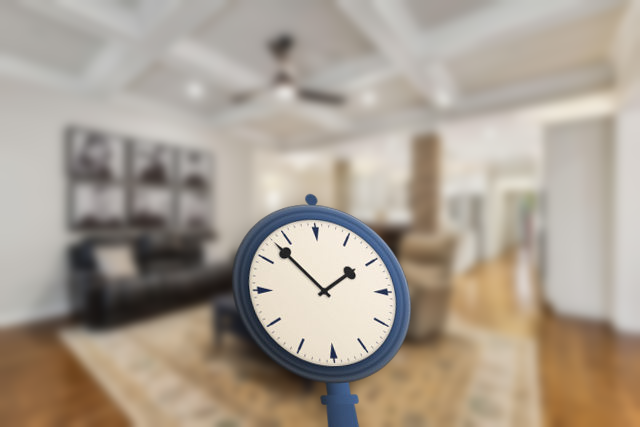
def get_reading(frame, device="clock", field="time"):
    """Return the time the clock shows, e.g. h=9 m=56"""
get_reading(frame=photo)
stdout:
h=1 m=53
